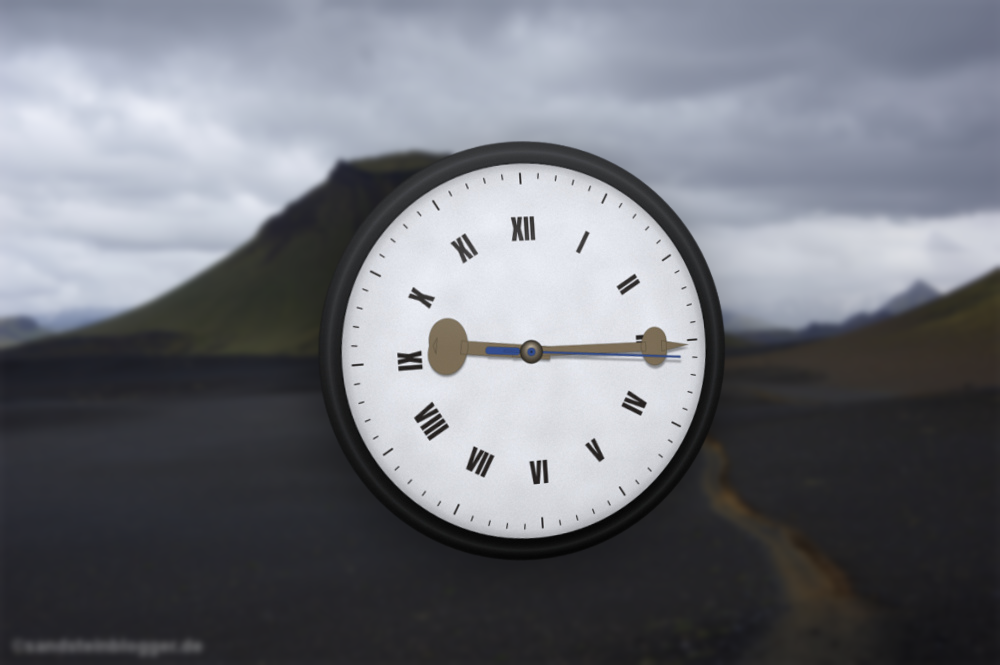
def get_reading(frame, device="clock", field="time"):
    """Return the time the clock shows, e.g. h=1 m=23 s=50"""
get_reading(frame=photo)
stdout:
h=9 m=15 s=16
